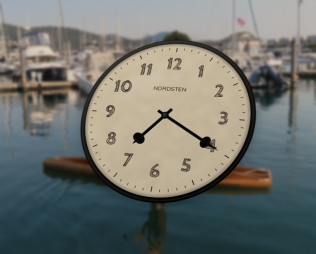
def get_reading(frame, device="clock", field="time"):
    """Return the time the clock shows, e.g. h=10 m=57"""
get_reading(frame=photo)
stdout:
h=7 m=20
